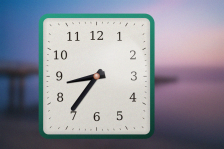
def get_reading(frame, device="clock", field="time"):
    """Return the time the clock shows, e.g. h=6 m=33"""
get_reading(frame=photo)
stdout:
h=8 m=36
